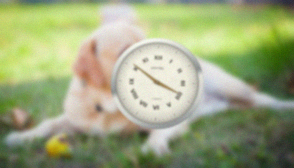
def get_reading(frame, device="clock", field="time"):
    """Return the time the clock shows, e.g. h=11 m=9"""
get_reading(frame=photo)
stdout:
h=3 m=51
